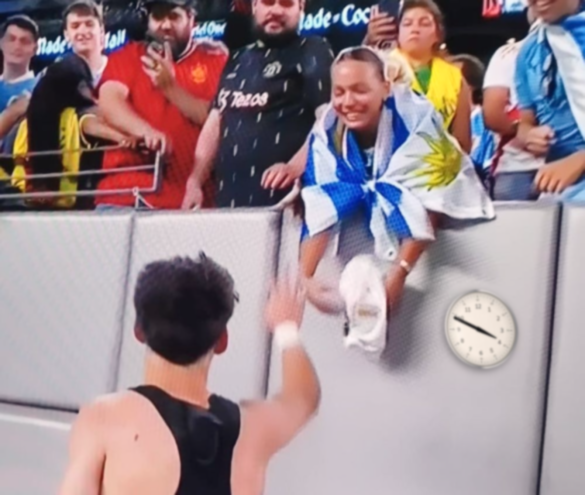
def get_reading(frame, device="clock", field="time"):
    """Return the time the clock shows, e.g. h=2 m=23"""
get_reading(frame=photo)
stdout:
h=3 m=49
